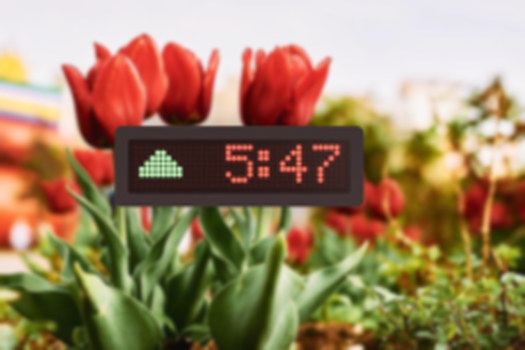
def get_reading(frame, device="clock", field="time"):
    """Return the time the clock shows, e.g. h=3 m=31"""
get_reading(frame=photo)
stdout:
h=5 m=47
